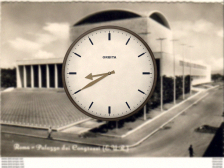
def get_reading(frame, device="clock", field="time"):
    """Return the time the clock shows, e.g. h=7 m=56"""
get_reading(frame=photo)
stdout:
h=8 m=40
